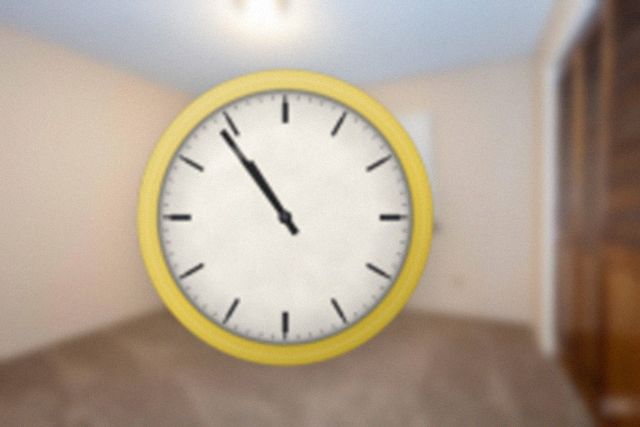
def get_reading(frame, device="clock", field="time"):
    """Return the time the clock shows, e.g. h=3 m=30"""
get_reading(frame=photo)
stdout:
h=10 m=54
